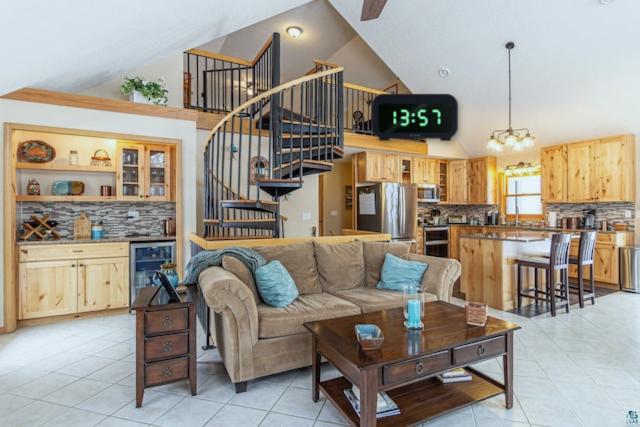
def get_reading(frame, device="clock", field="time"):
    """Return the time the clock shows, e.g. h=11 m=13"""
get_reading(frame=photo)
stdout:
h=13 m=57
